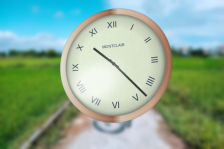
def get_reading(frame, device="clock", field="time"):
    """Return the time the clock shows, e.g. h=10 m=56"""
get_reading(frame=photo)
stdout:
h=10 m=23
